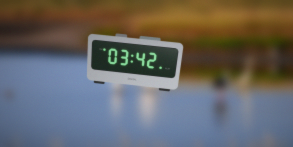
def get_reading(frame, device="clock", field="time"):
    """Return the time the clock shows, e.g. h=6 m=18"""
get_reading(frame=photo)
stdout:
h=3 m=42
